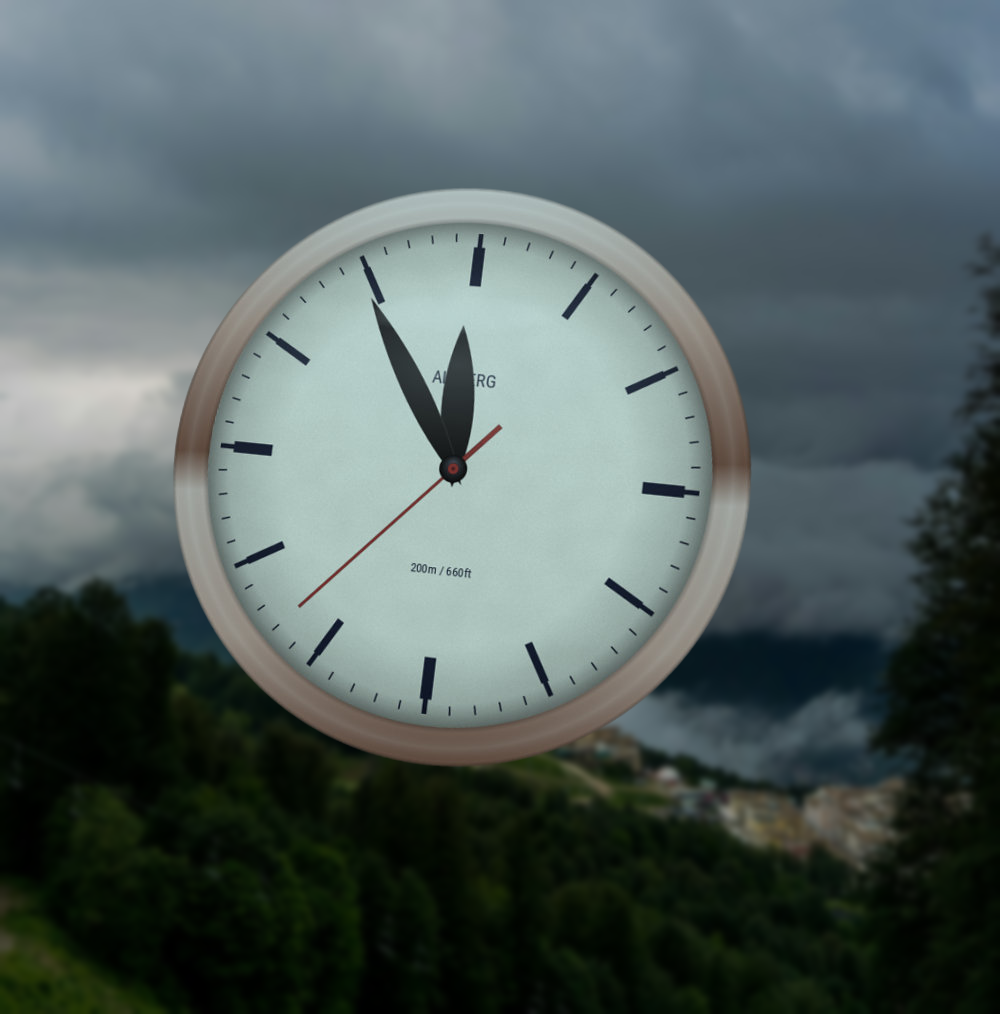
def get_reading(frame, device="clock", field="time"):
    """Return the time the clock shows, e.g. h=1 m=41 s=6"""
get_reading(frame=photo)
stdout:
h=11 m=54 s=37
